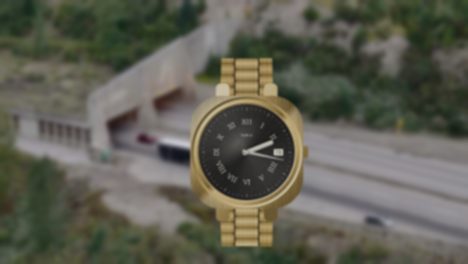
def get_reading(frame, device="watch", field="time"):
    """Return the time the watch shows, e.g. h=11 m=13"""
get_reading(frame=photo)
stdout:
h=2 m=17
